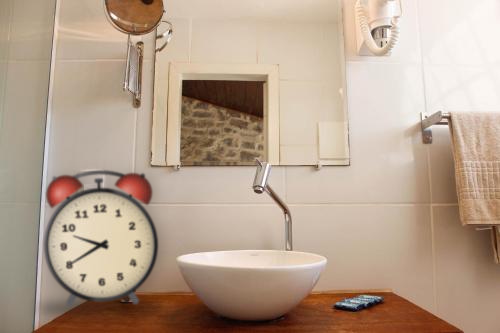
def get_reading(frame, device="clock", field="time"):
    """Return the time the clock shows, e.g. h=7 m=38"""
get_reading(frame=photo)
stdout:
h=9 m=40
